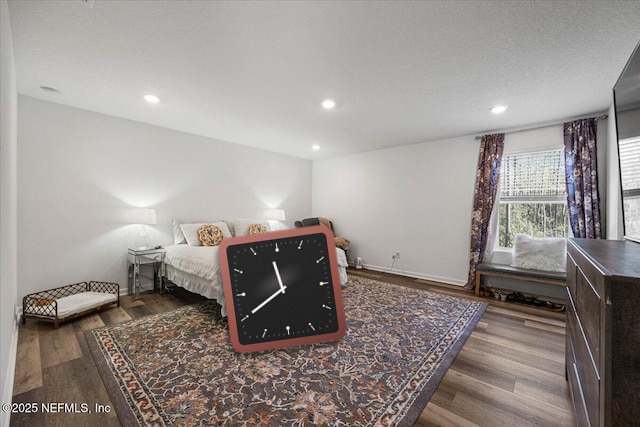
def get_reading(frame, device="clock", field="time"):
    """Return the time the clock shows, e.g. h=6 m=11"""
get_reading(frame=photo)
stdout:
h=11 m=40
